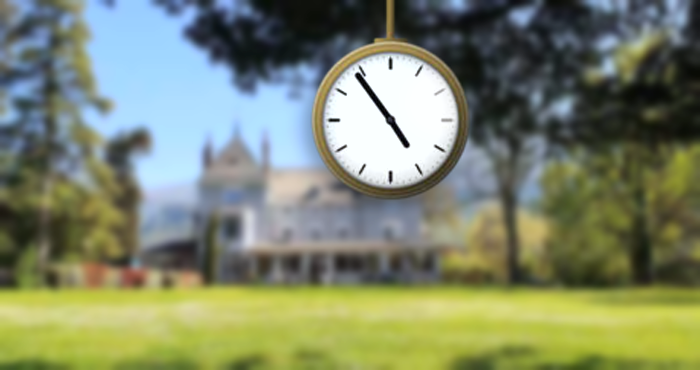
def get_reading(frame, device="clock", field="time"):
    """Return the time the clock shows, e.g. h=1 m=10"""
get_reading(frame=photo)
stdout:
h=4 m=54
